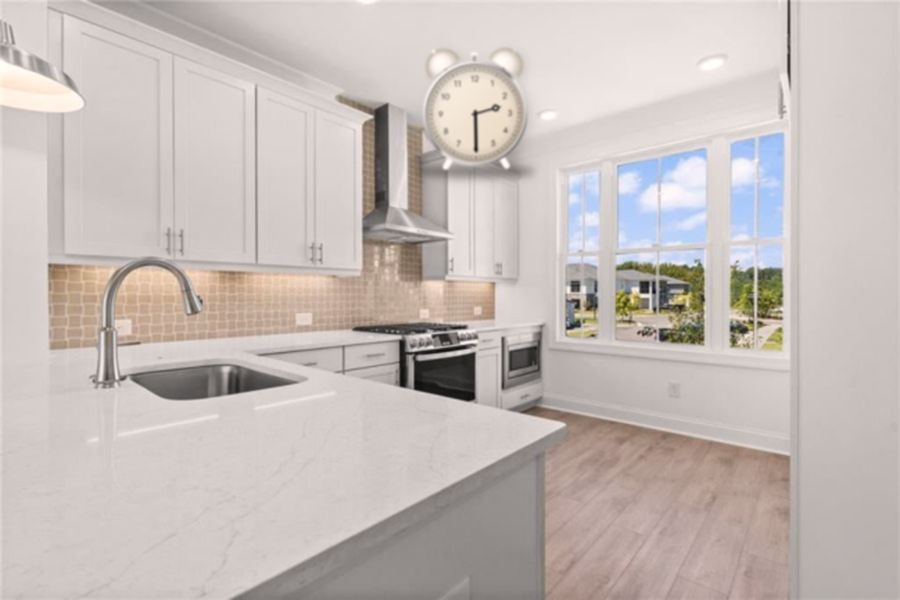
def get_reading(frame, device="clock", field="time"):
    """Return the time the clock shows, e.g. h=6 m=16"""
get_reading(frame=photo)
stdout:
h=2 m=30
